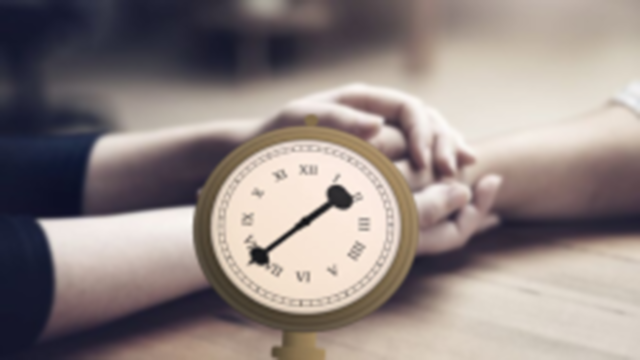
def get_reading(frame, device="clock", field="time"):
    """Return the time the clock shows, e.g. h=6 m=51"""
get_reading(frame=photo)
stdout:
h=1 m=38
